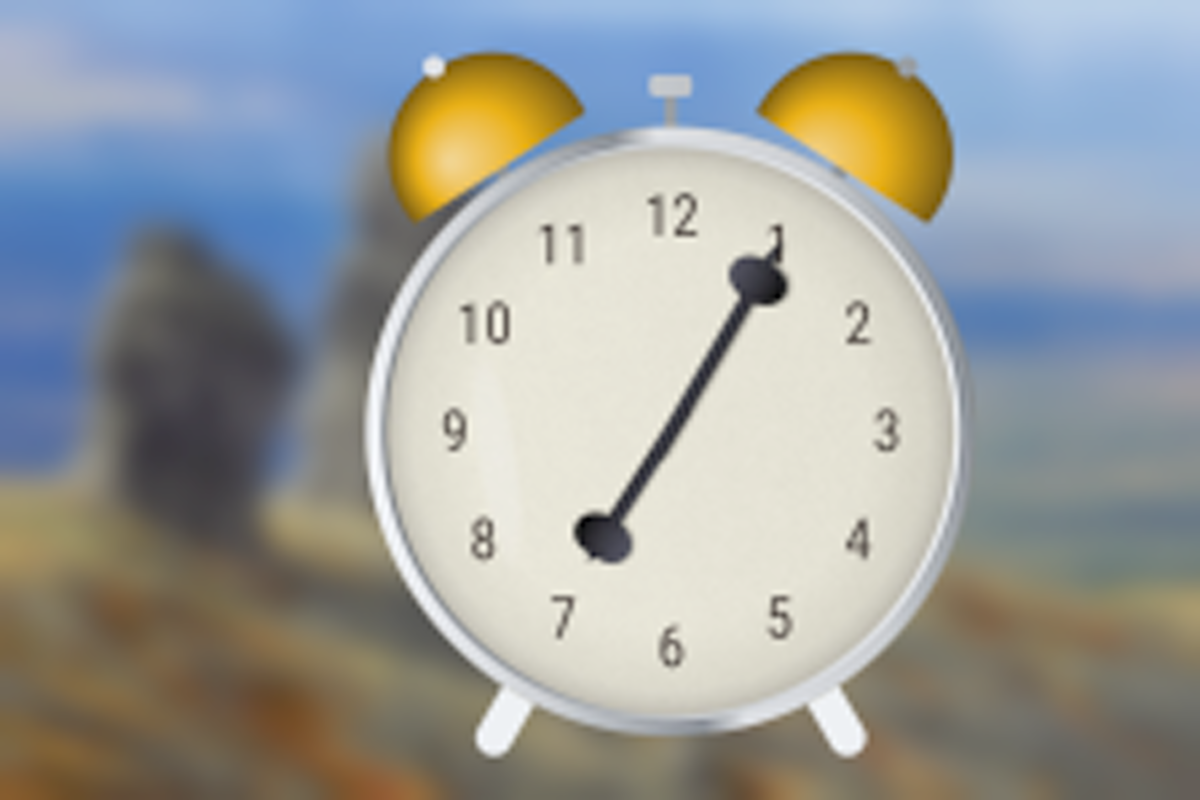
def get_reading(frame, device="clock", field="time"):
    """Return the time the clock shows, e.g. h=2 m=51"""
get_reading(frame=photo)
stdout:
h=7 m=5
